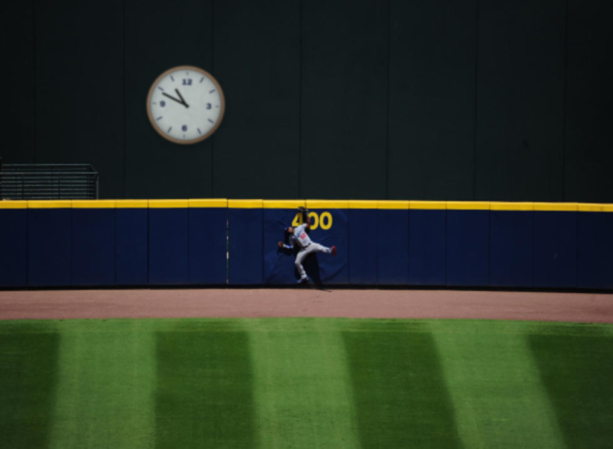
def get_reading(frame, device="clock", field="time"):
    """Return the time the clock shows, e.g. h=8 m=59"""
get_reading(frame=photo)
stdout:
h=10 m=49
